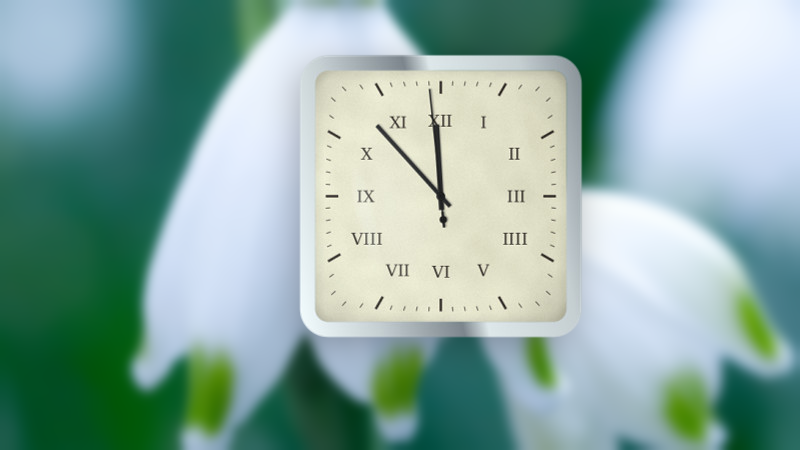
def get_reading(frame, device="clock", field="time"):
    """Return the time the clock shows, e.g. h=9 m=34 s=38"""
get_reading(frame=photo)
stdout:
h=11 m=52 s=59
